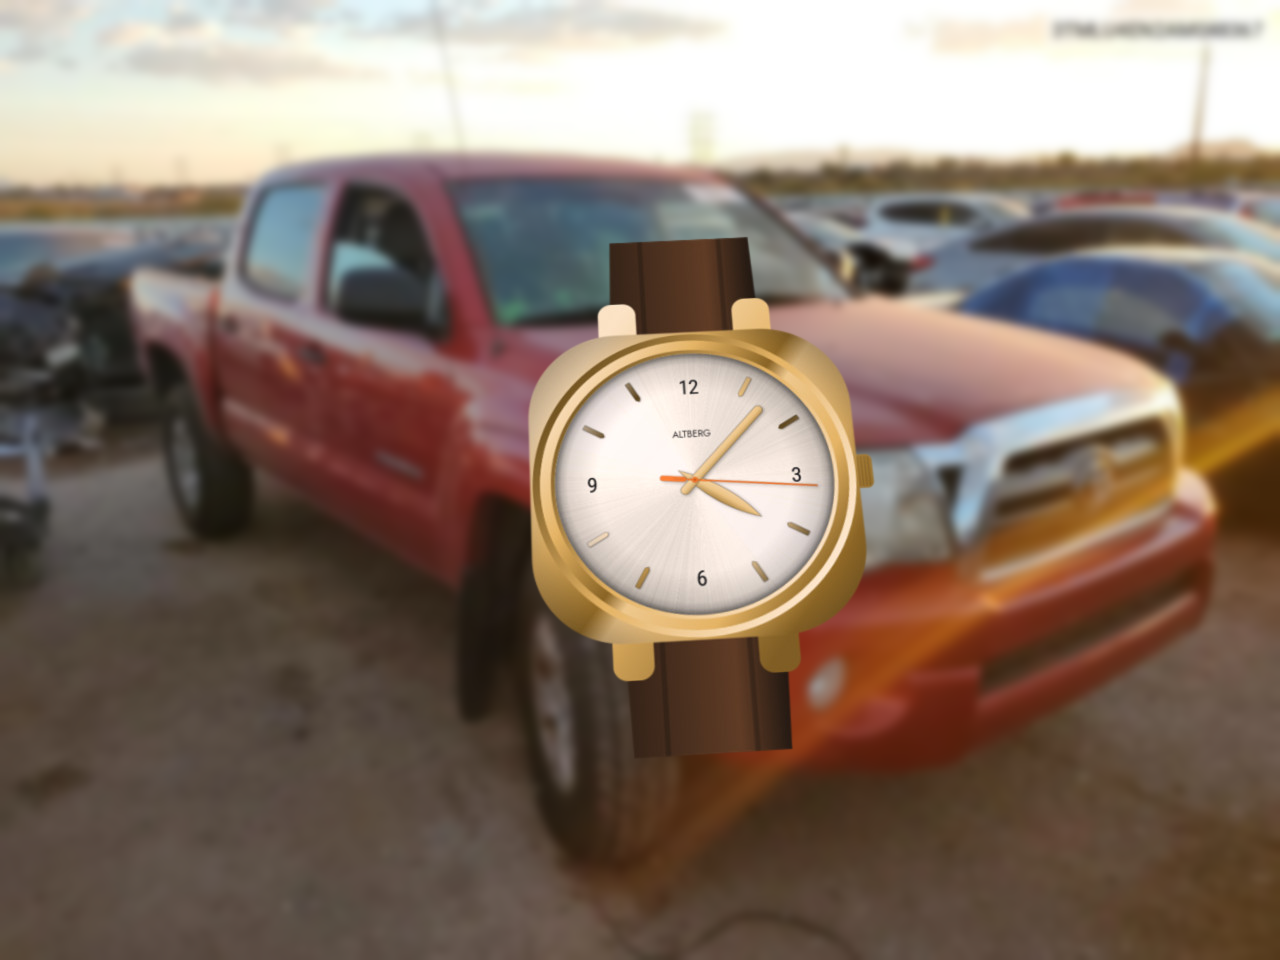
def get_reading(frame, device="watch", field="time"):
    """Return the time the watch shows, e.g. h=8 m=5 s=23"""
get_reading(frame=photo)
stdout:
h=4 m=7 s=16
